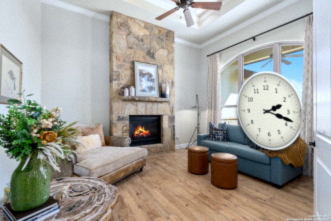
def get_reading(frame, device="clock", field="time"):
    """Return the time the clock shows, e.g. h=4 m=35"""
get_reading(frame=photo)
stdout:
h=2 m=18
